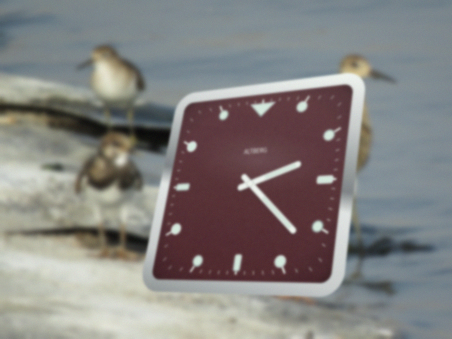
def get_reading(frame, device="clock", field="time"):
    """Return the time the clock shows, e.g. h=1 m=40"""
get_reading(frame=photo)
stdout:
h=2 m=22
